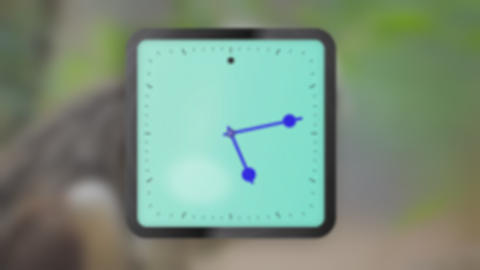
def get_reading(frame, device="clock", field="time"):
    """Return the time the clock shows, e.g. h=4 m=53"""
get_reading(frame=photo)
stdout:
h=5 m=13
